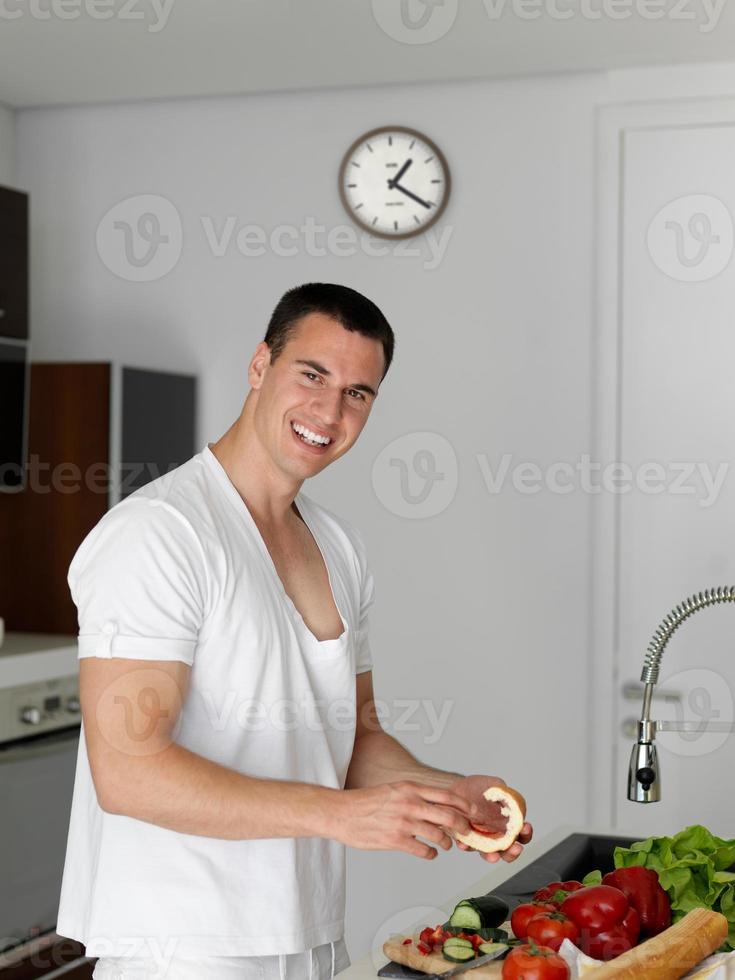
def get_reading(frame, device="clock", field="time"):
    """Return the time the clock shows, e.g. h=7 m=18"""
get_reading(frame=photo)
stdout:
h=1 m=21
